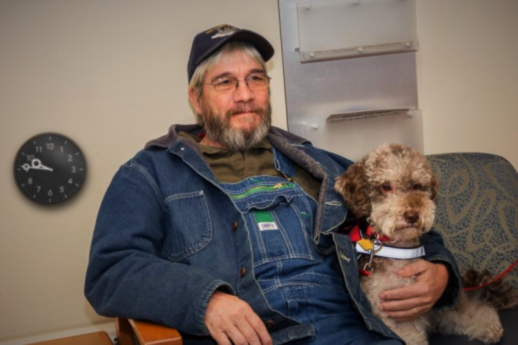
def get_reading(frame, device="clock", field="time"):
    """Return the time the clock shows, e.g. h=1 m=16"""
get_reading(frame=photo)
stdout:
h=9 m=46
